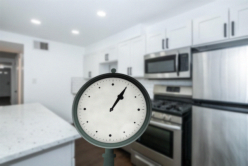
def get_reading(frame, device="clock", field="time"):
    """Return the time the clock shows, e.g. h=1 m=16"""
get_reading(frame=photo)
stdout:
h=1 m=5
